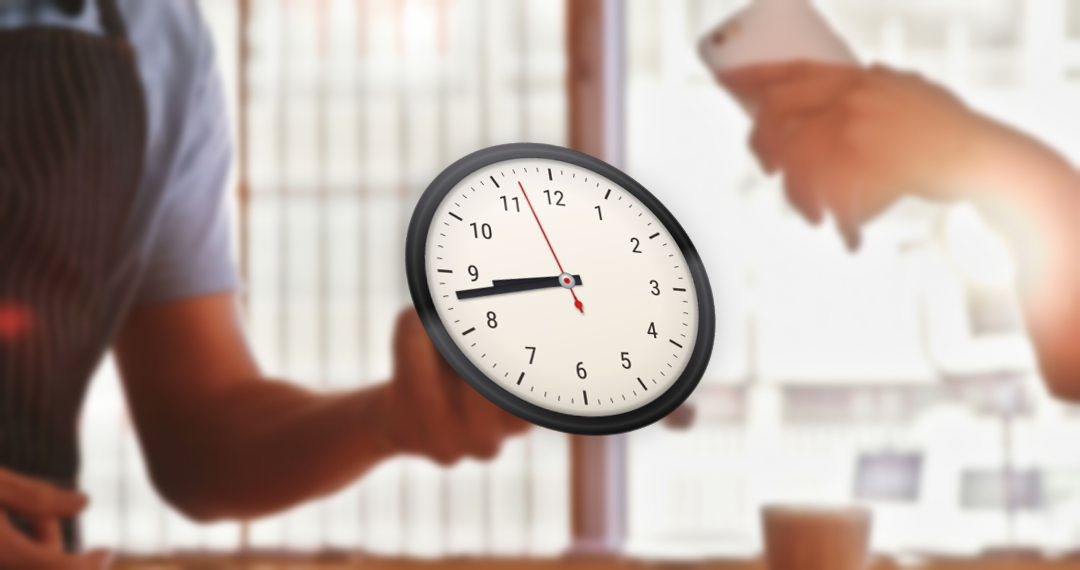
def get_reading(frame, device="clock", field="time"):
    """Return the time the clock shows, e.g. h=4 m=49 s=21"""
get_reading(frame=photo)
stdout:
h=8 m=42 s=57
